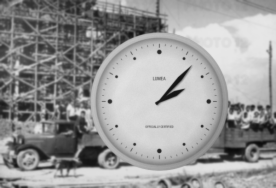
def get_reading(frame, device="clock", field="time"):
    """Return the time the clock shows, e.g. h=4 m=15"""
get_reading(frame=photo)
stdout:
h=2 m=7
